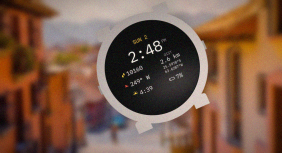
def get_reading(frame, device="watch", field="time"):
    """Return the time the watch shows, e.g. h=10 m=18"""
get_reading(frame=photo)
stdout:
h=2 m=48
